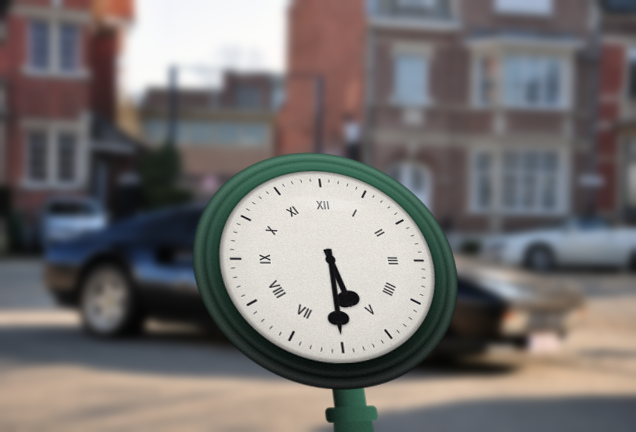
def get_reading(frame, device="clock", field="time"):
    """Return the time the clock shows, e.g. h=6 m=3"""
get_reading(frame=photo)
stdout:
h=5 m=30
